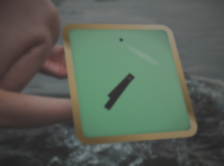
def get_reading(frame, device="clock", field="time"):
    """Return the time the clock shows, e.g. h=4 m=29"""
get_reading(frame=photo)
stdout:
h=7 m=37
